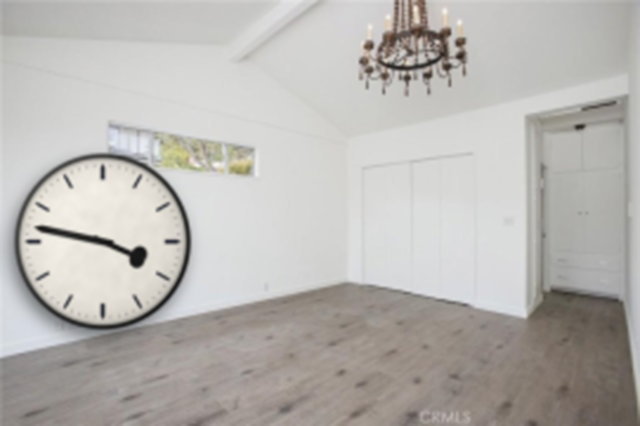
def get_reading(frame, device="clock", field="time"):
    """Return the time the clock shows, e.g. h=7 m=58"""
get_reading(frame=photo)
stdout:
h=3 m=47
